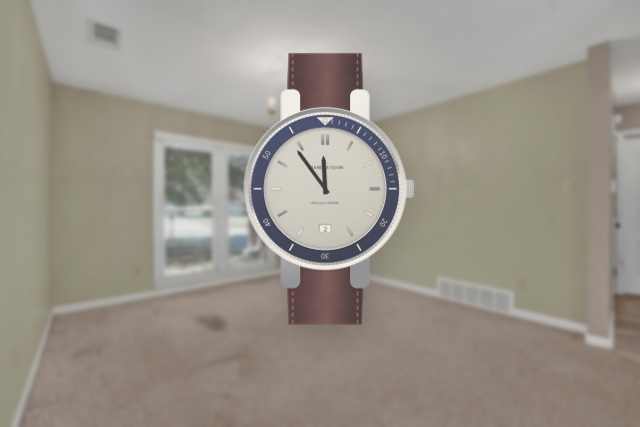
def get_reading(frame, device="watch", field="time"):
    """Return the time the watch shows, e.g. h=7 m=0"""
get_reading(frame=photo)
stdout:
h=11 m=54
